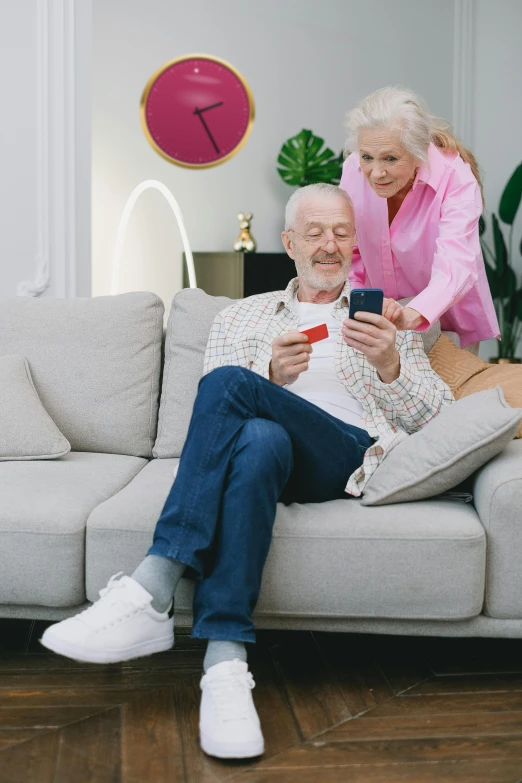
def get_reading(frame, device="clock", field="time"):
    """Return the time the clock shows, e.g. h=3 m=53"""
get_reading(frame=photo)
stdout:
h=2 m=26
